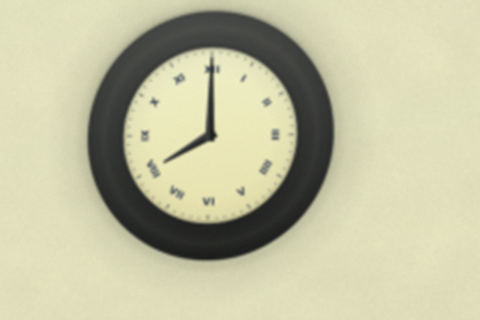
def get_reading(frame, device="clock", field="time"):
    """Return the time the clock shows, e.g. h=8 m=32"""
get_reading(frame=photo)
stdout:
h=8 m=0
